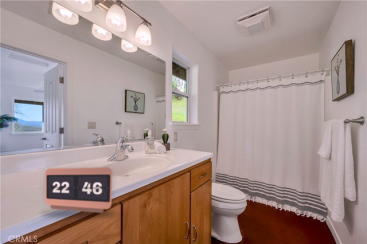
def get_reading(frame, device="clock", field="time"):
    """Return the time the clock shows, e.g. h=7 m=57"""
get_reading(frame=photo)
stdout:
h=22 m=46
